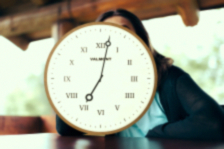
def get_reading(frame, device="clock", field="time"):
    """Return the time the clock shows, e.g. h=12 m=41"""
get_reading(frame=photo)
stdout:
h=7 m=2
